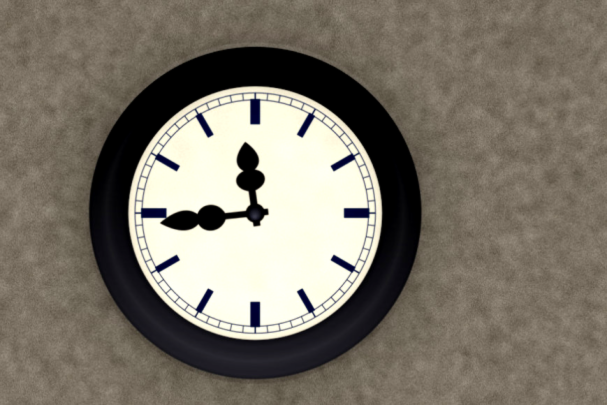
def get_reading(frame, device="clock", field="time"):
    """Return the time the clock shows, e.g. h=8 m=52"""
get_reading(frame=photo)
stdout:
h=11 m=44
